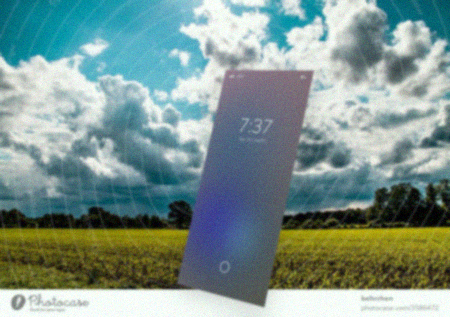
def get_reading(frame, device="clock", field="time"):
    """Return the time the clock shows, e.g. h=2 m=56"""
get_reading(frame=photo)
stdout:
h=7 m=37
